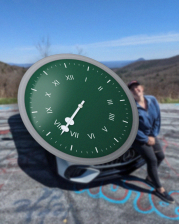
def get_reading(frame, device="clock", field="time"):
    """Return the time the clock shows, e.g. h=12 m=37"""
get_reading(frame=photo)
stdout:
h=7 m=38
